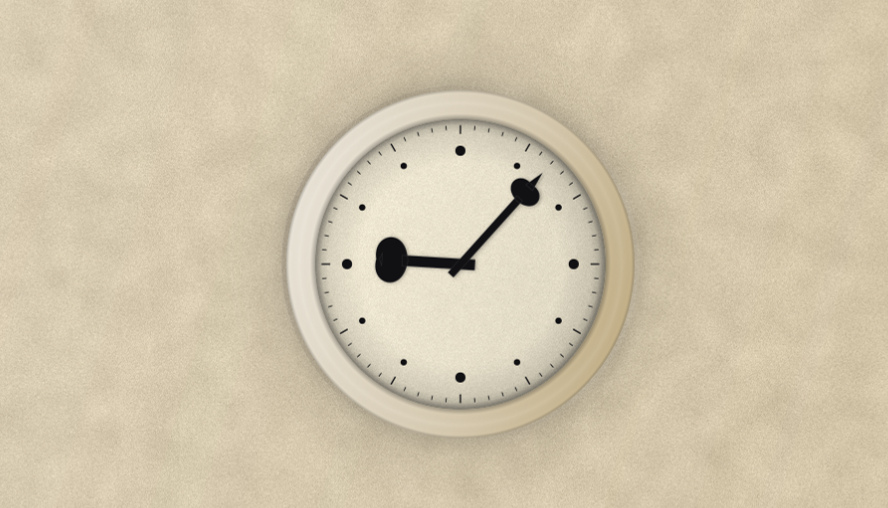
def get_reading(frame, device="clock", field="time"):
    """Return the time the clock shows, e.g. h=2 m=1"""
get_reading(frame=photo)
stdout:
h=9 m=7
